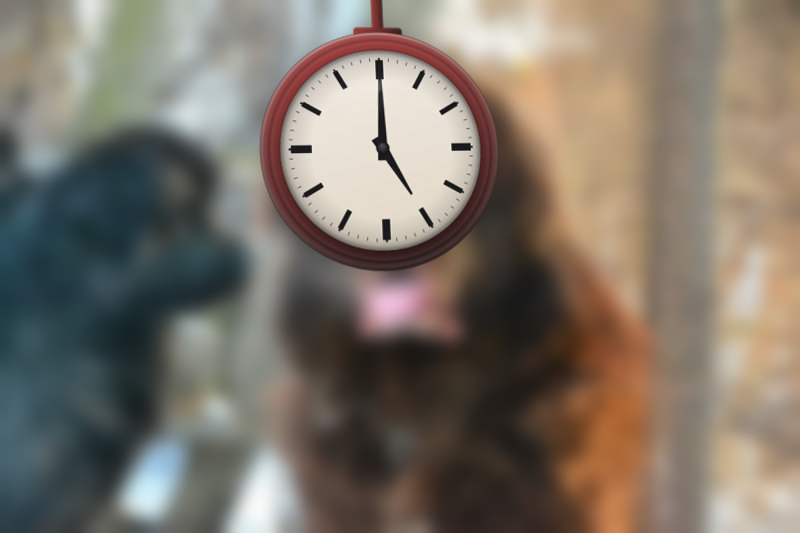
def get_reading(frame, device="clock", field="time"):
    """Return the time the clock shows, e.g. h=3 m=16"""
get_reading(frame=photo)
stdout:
h=5 m=0
